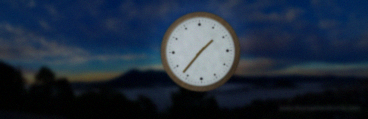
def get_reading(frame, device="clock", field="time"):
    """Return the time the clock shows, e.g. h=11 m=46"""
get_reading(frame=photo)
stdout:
h=1 m=37
